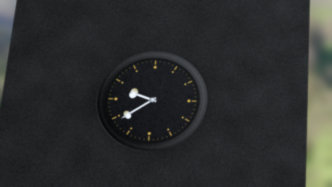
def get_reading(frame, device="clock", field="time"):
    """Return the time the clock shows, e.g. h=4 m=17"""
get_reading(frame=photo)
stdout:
h=9 m=39
